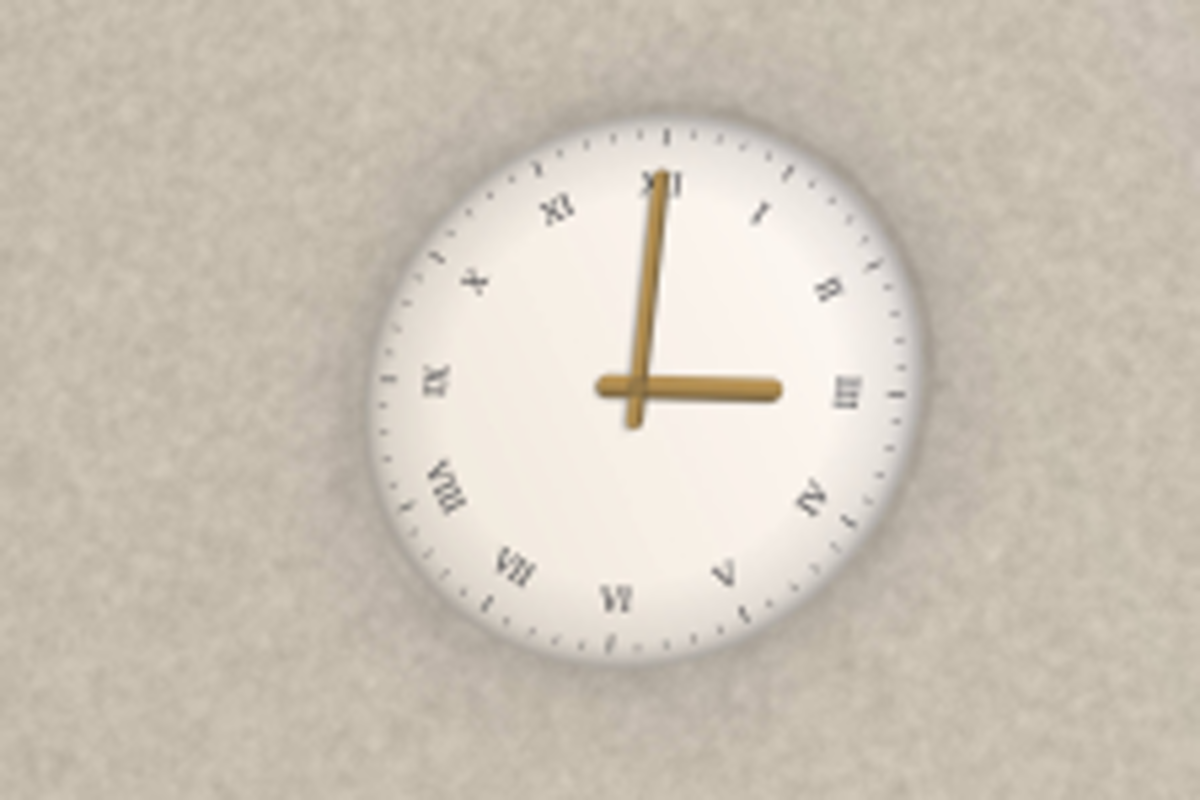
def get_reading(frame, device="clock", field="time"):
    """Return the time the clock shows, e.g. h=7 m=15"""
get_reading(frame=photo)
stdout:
h=3 m=0
